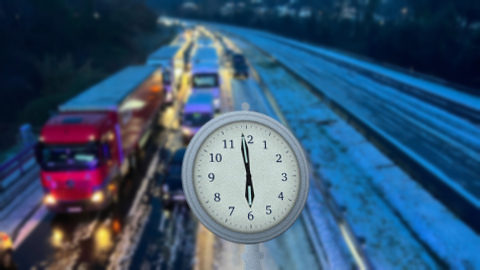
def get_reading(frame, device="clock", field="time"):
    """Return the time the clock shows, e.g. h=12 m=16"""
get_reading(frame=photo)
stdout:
h=5 m=59
